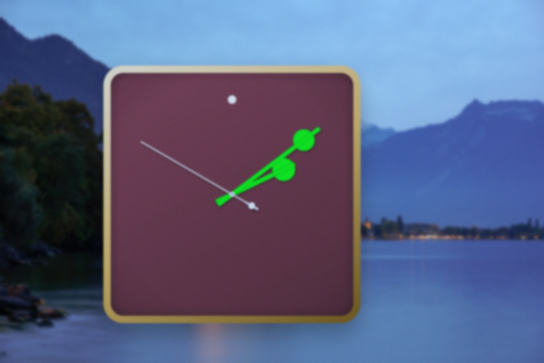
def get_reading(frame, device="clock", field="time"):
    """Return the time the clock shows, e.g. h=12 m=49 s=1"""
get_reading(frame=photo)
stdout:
h=2 m=8 s=50
